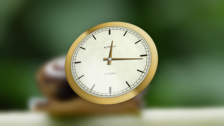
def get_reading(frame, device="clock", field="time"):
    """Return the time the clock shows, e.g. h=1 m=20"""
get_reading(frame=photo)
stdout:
h=12 m=16
